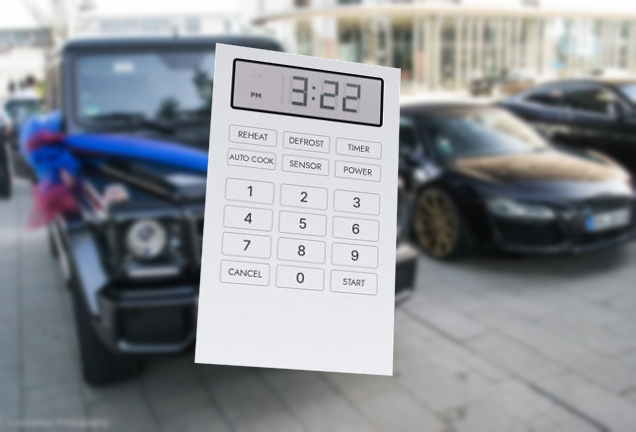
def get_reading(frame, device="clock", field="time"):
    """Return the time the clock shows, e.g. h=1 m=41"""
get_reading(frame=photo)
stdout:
h=3 m=22
